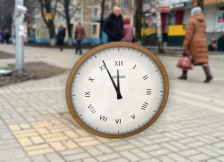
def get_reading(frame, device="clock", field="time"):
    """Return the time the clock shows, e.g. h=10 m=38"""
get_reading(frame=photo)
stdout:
h=11 m=56
